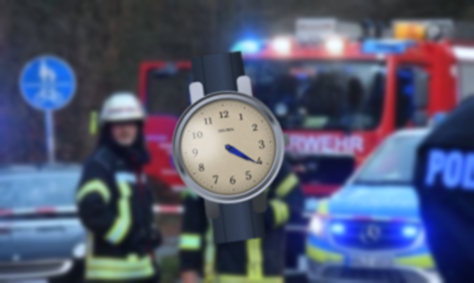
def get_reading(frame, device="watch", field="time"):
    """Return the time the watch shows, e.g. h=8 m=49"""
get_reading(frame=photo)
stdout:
h=4 m=21
